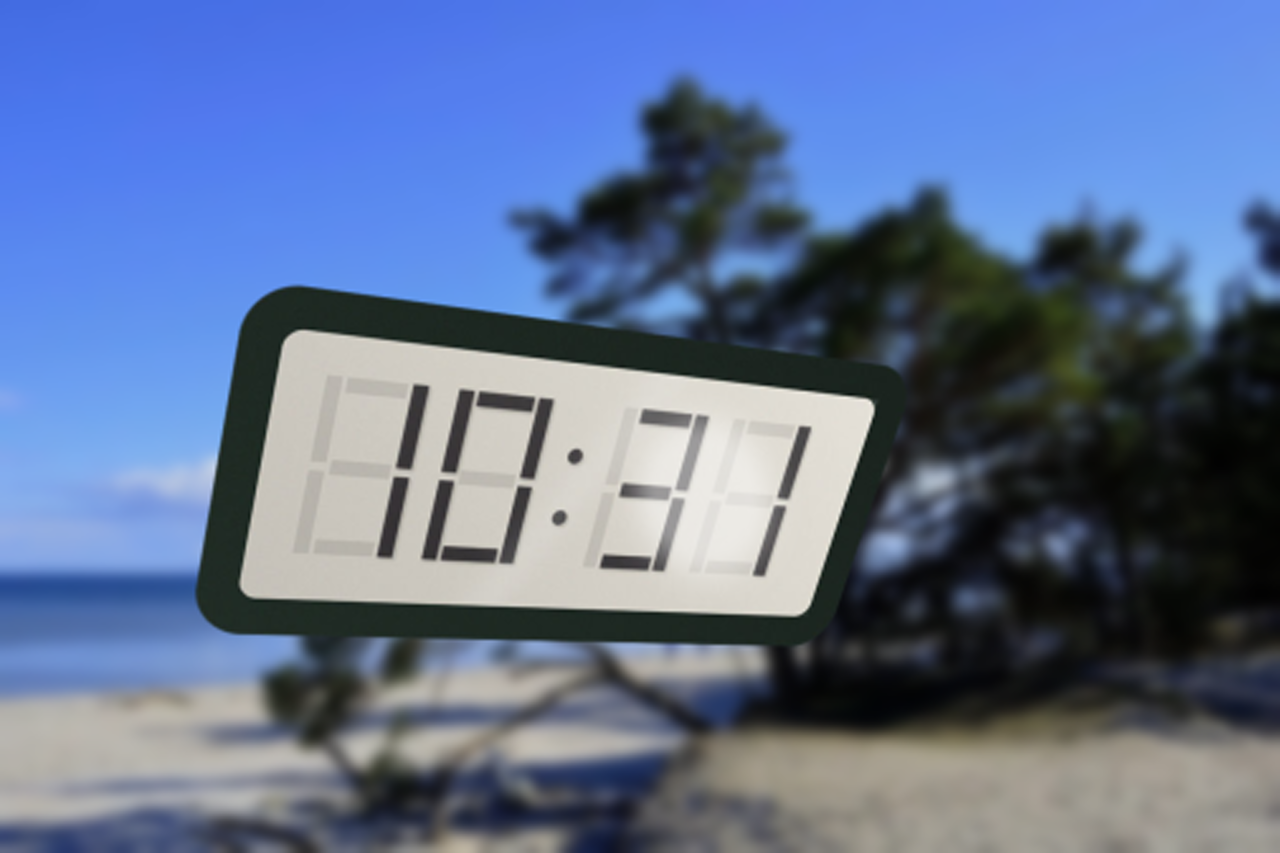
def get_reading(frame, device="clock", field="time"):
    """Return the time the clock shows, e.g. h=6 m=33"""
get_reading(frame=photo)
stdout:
h=10 m=31
